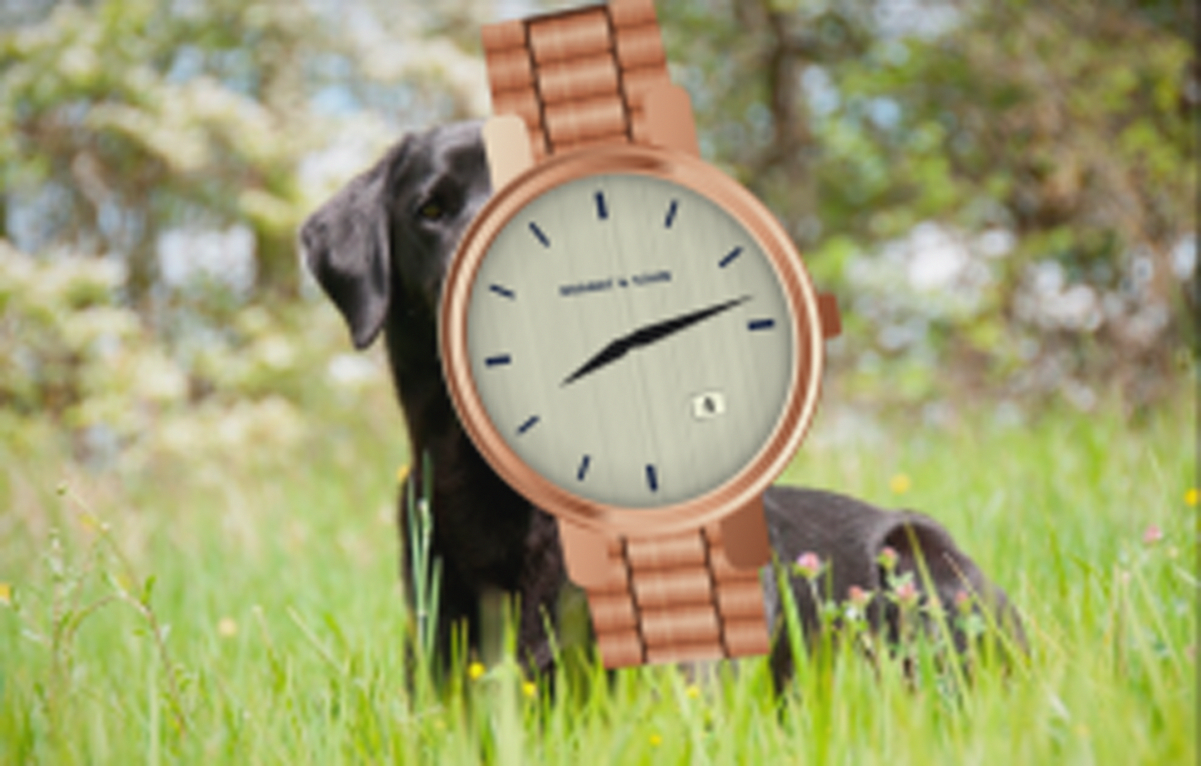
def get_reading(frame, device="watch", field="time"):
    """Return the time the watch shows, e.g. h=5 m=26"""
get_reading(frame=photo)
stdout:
h=8 m=13
